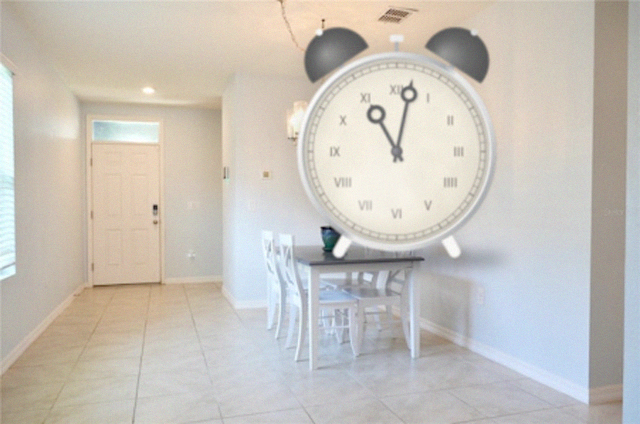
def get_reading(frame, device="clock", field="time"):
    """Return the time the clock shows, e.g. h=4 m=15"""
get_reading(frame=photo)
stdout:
h=11 m=2
